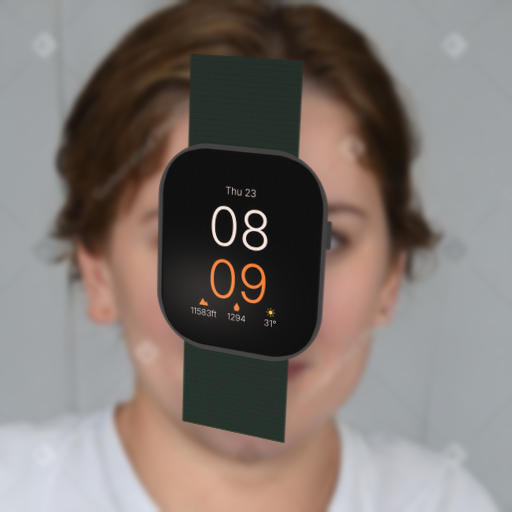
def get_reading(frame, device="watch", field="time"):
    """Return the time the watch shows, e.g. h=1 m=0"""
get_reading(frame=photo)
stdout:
h=8 m=9
